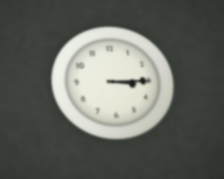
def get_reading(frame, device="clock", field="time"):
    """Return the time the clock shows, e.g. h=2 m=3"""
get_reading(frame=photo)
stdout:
h=3 m=15
